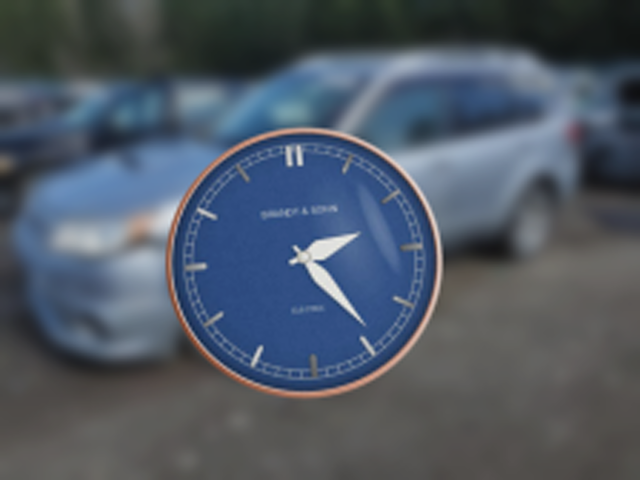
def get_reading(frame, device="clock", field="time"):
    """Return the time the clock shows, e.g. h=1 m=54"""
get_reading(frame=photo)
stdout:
h=2 m=24
